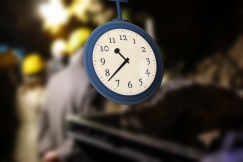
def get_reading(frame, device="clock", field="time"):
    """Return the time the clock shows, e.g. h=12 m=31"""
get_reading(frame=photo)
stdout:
h=10 m=38
